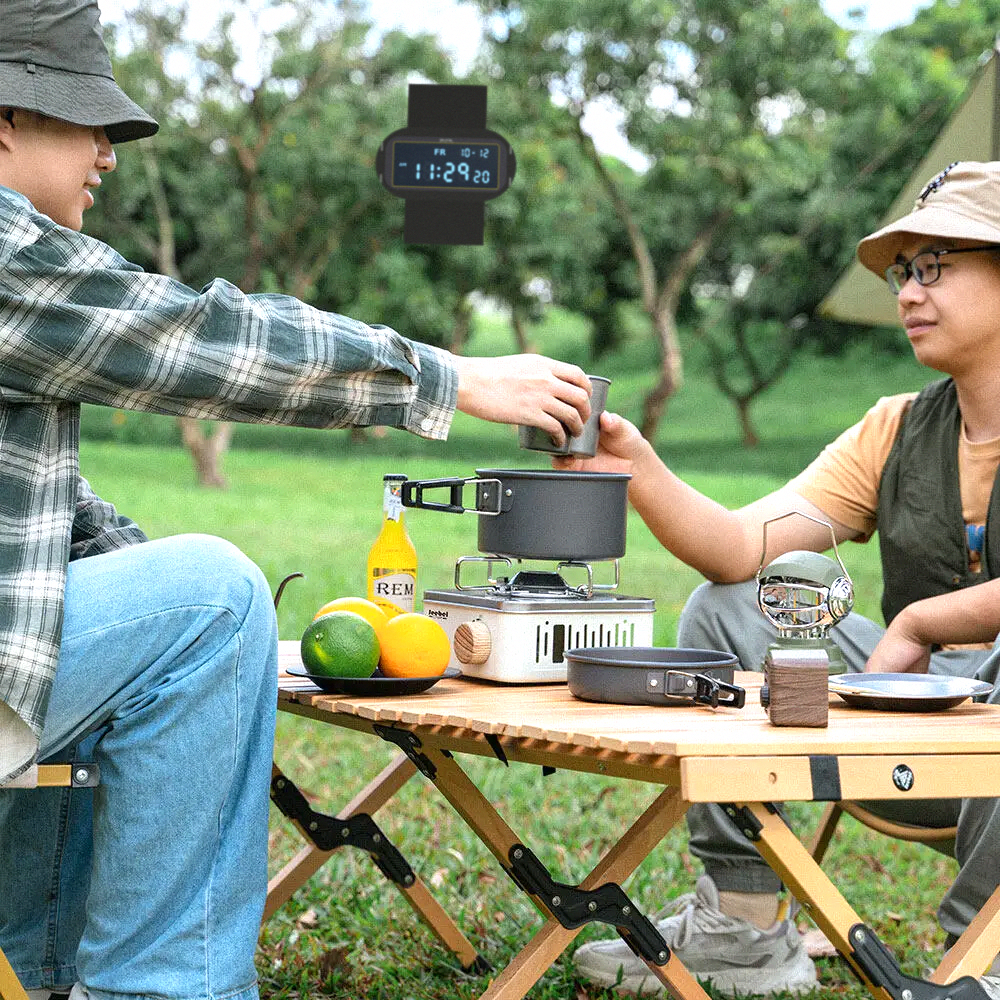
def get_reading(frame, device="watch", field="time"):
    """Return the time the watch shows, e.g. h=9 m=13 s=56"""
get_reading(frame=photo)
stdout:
h=11 m=29 s=20
